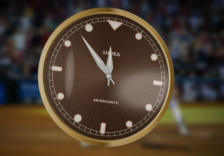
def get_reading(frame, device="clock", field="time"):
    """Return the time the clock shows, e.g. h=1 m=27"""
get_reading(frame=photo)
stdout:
h=11 m=53
